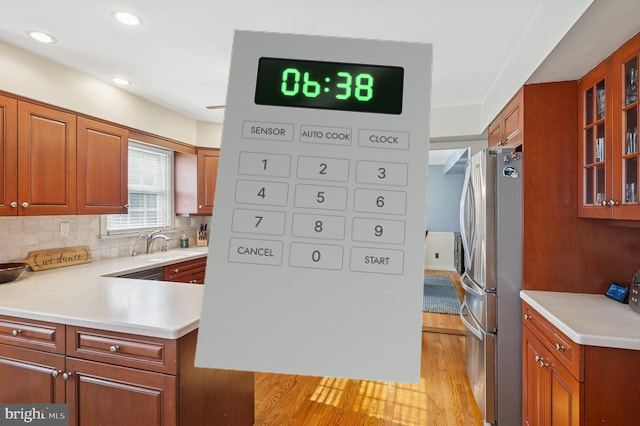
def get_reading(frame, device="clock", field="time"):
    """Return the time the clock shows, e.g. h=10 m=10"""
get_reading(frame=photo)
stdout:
h=6 m=38
